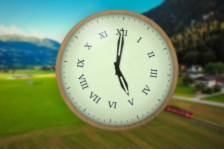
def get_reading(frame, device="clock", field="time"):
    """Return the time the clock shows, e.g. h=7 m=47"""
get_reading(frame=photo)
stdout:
h=5 m=0
